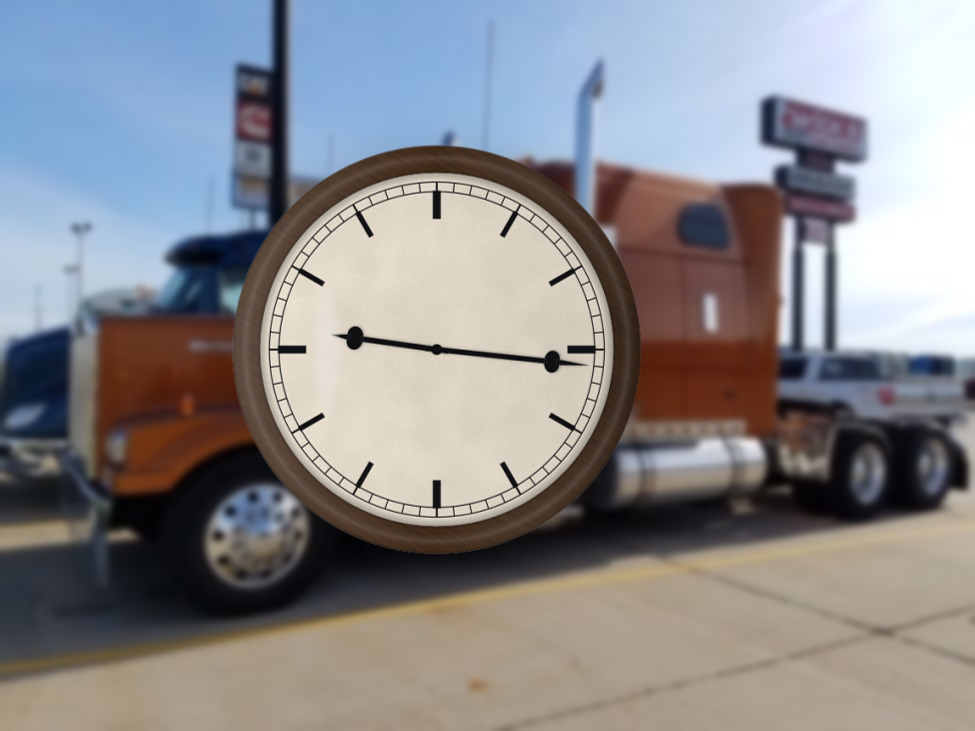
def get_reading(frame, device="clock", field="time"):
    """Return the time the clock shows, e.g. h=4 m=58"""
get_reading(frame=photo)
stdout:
h=9 m=16
